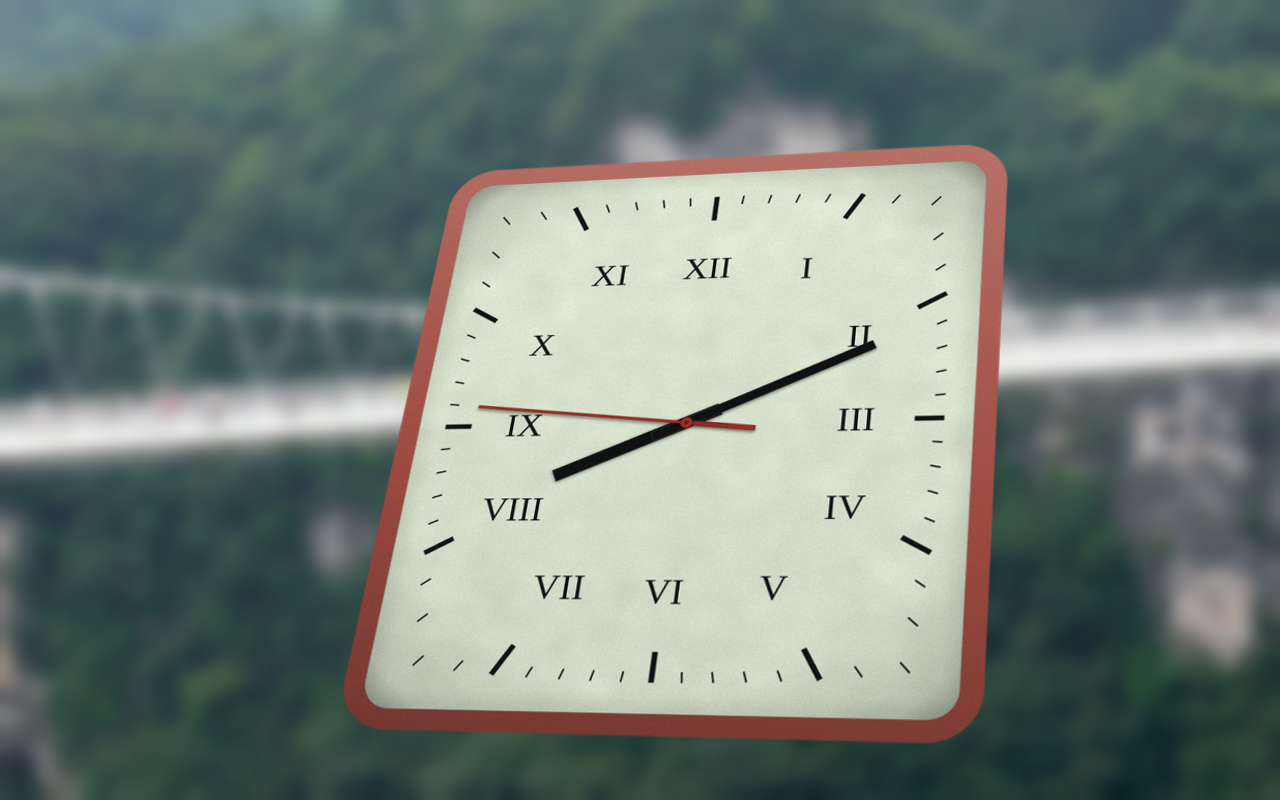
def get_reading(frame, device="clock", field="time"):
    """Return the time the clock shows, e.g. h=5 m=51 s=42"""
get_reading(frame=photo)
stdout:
h=8 m=10 s=46
